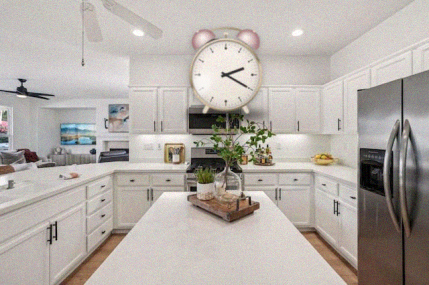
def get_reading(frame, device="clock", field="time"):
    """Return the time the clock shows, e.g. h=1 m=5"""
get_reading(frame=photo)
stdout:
h=2 m=20
